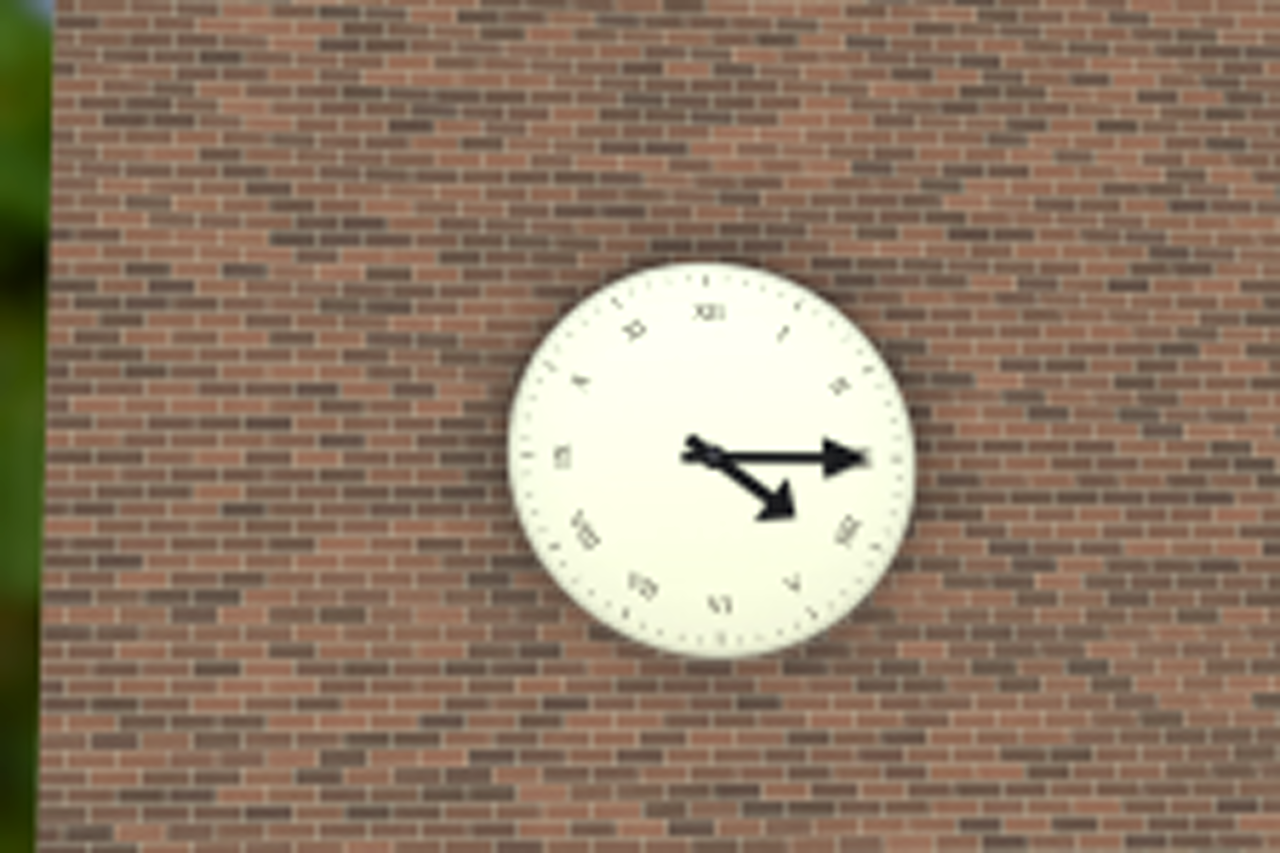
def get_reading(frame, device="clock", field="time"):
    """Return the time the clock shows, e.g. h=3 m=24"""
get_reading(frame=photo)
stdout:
h=4 m=15
